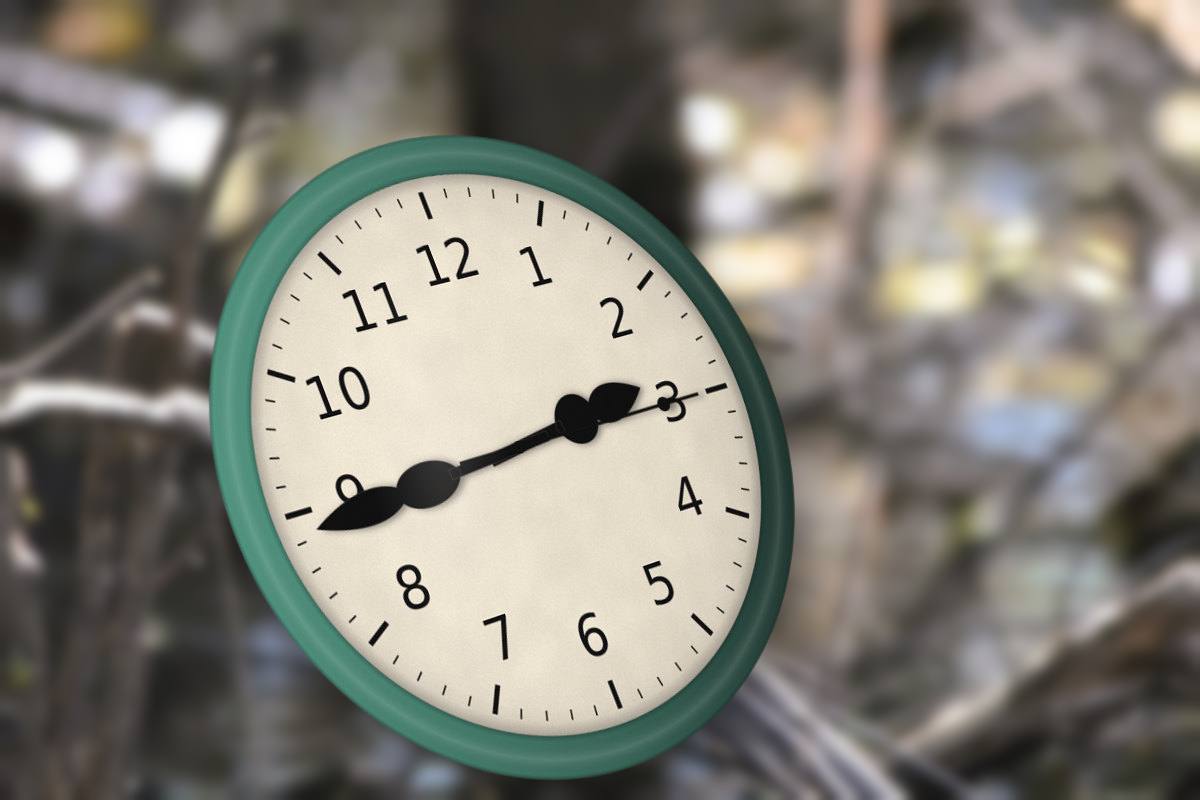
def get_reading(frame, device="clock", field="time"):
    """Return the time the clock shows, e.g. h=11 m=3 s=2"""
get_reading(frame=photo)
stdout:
h=2 m=44 s=15
